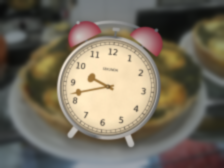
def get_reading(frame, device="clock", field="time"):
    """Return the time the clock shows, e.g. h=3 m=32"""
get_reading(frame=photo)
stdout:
h=9 m=42
